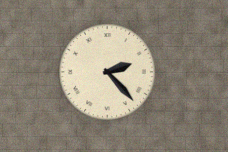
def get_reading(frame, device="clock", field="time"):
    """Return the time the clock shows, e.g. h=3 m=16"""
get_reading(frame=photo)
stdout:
h=2 m=23
